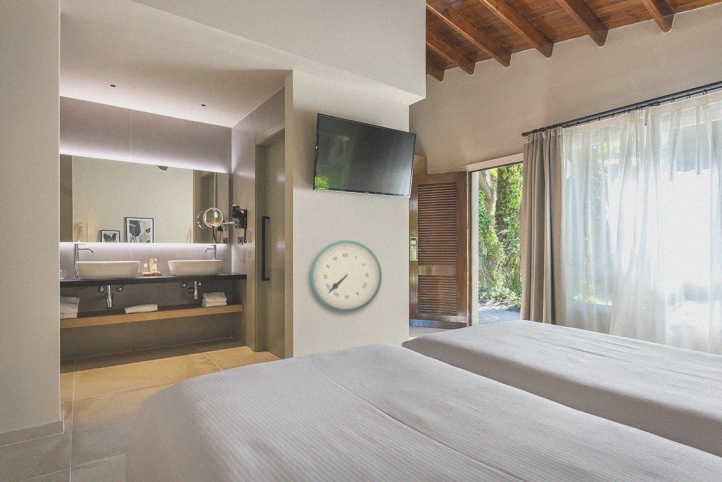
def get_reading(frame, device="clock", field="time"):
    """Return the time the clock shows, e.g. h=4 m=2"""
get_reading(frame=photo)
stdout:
h=7 m=38
